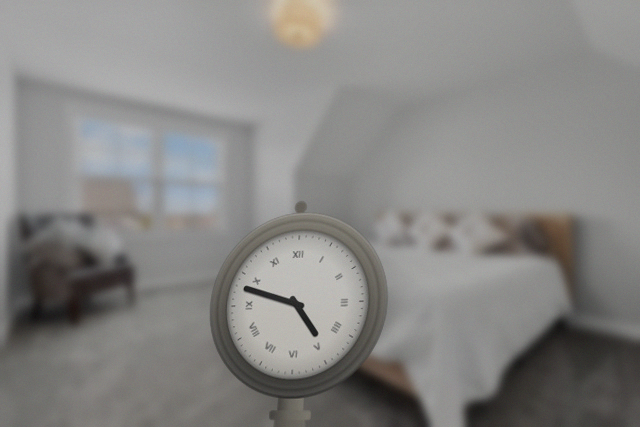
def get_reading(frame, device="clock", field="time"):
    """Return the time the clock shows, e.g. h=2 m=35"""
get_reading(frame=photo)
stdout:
h=4 m=48
